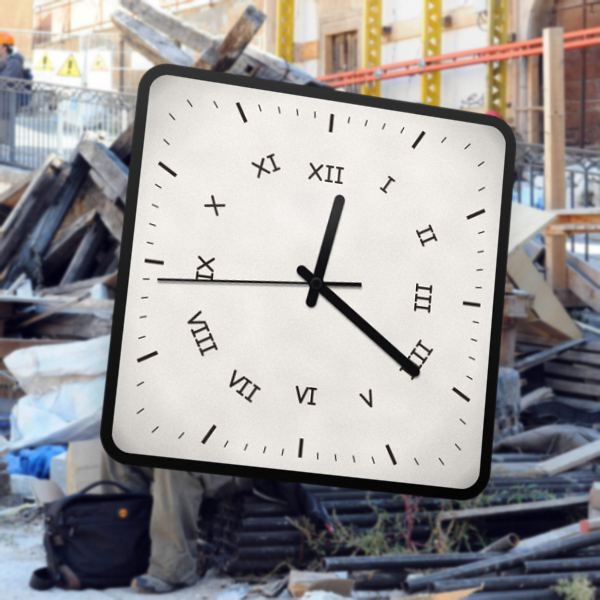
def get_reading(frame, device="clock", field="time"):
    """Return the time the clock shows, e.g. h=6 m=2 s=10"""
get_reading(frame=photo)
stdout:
h=12 m=20 s=44
